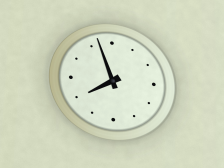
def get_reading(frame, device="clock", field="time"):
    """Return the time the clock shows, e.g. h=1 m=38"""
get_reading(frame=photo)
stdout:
h=7 m=57
